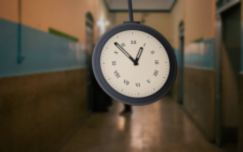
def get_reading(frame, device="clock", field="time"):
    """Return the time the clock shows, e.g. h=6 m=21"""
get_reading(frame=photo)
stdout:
h=12 m=53
